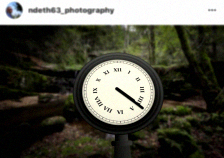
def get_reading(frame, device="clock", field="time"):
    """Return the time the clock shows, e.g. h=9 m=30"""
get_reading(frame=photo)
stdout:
h=4 m=22
